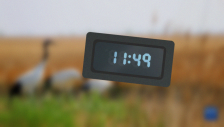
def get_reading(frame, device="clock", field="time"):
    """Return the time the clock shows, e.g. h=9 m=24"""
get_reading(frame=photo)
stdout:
h=11 m=49
